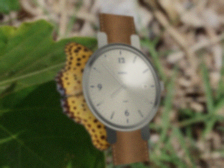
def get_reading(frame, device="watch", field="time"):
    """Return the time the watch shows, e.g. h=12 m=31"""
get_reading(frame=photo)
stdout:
h=7 m=53
